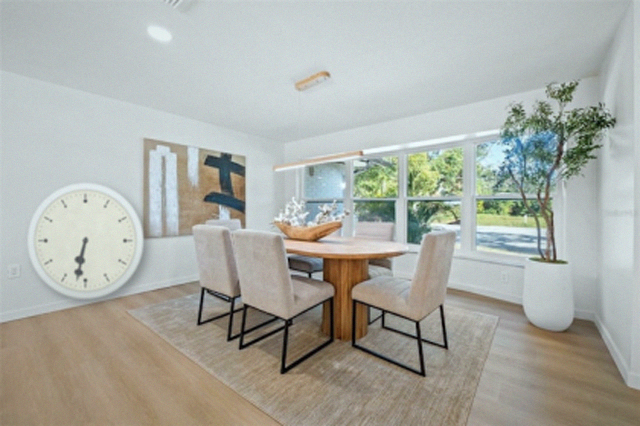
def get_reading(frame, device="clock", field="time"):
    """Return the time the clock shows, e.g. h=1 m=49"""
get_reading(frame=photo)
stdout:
h=6 m=32
